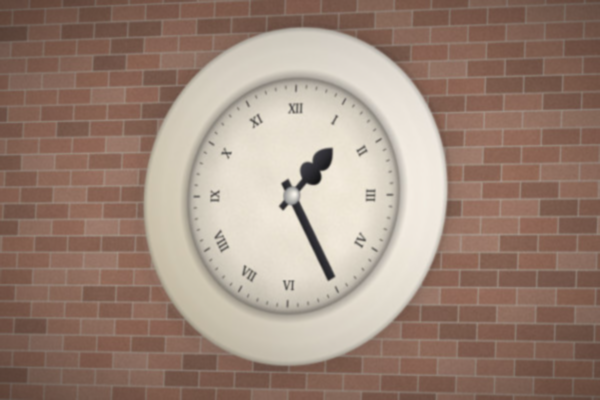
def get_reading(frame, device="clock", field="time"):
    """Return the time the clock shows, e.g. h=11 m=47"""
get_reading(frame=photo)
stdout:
h=1 m=25
